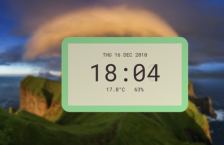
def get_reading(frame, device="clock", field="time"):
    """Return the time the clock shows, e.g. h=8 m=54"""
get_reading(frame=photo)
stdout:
h=18 m=4
